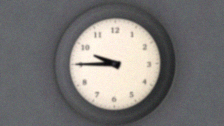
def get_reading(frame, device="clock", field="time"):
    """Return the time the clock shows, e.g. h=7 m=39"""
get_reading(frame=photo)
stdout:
h=9 m=45
